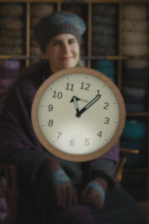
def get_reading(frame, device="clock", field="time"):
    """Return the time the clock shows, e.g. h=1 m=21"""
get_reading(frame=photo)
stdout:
h=11 m=6
